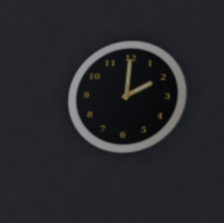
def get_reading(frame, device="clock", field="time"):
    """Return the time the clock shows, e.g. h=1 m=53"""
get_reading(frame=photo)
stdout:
h=2 m=0
